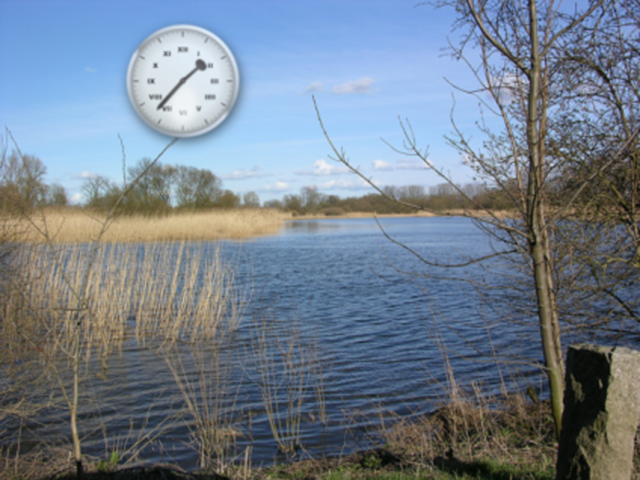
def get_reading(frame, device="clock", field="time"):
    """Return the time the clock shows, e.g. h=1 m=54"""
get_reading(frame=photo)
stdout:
h=1 m=37
